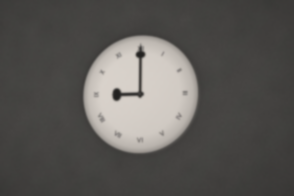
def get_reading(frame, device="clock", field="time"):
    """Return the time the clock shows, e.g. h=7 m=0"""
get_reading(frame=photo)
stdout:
h=9 m=0
